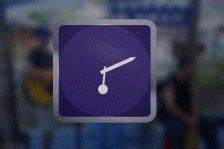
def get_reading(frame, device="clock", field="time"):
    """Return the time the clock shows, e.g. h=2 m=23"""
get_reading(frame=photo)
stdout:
h=6 m=11
